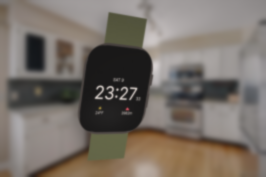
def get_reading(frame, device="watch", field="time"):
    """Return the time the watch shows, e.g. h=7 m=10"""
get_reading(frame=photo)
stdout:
h=23 m=27
